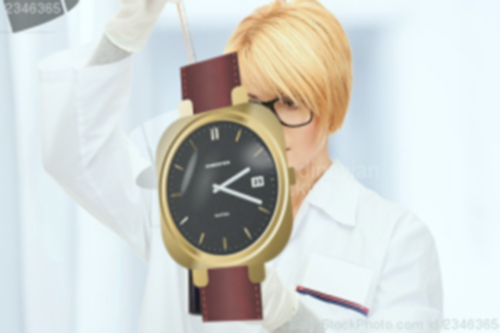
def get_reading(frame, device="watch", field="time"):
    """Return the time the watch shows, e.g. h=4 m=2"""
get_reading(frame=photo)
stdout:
h=2 m=19
